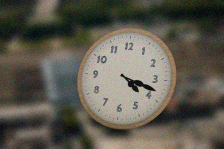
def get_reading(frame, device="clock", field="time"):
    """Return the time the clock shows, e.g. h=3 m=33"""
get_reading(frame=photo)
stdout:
h=4 m=18
